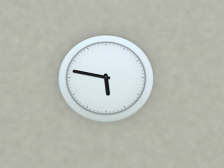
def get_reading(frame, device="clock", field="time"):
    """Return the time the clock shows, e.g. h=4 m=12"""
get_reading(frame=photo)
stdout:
h=5 m=47
